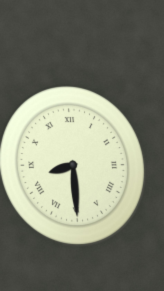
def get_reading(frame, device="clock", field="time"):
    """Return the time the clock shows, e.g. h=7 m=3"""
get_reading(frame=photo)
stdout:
h=8 m=30
